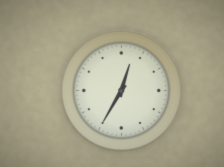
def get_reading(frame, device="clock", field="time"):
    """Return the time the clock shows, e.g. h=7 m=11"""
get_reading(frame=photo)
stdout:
h=12 m=35
